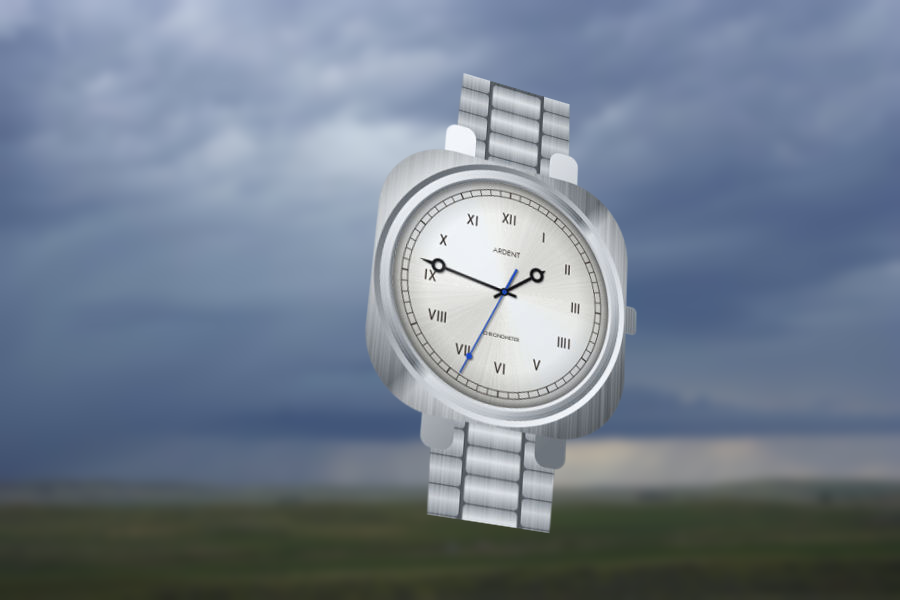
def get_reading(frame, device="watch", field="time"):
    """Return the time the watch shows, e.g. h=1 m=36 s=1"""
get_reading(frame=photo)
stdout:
h=1 m=46 s=34
